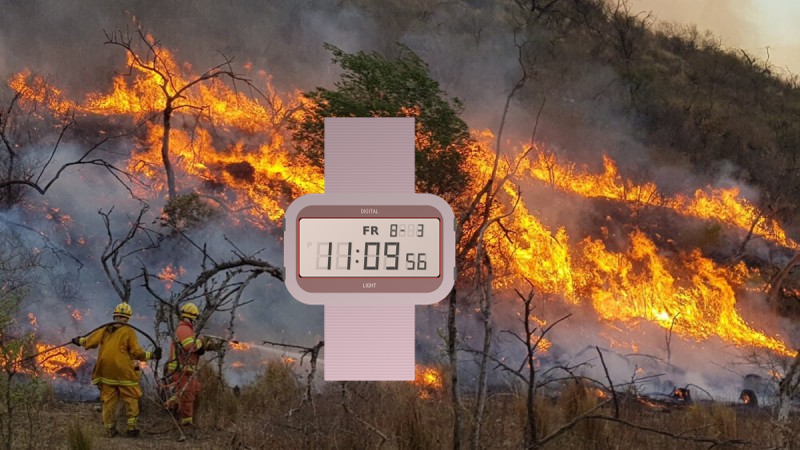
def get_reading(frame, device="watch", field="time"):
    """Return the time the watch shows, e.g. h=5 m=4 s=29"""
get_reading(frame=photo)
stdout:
h=11 m=9 s=56
